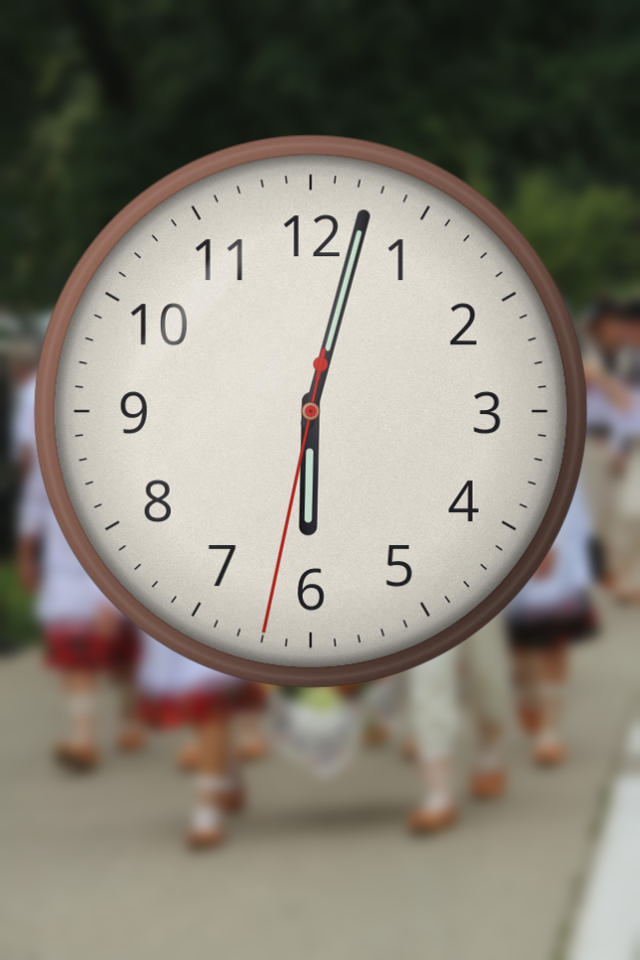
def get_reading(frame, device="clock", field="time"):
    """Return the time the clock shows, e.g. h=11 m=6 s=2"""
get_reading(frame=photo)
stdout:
h=6 m=2 s=32
